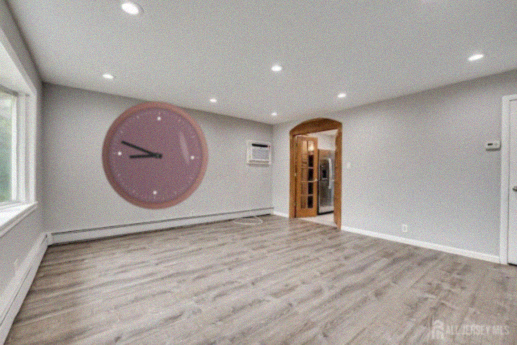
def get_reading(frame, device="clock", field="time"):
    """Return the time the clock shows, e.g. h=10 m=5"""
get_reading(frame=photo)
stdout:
h=8 m=48
